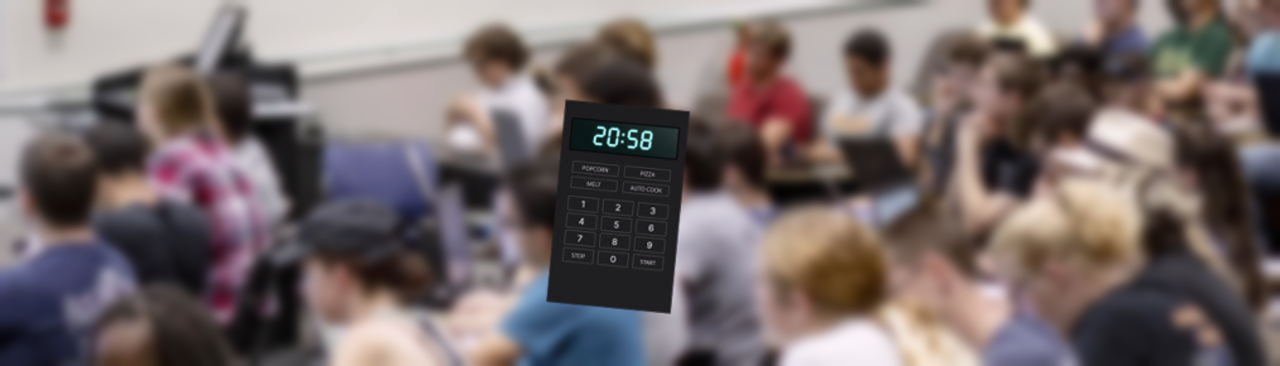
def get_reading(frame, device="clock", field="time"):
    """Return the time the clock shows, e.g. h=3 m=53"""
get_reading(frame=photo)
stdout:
h=20 m=58
